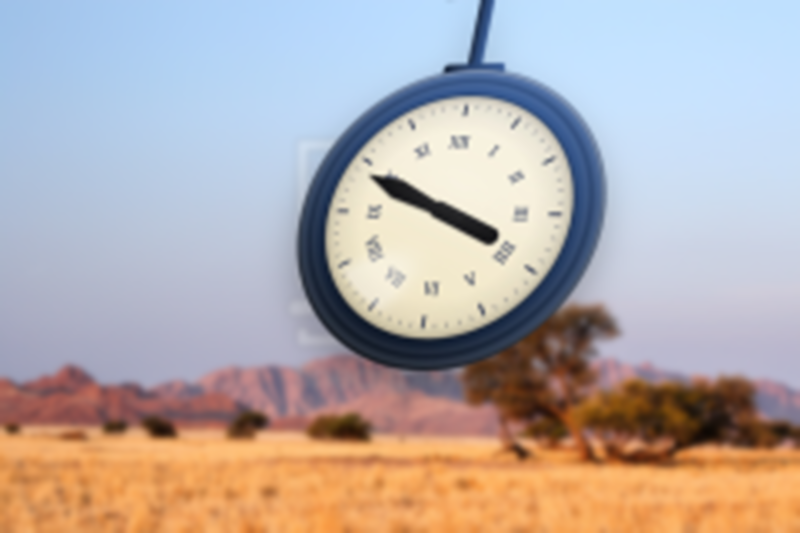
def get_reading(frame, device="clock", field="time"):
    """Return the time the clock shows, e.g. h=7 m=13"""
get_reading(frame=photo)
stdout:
h=3 m=49
